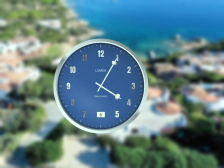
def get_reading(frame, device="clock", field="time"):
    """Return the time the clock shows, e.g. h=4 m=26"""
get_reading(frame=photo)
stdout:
h=4 m=5
